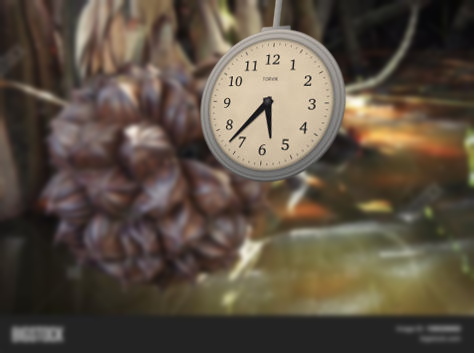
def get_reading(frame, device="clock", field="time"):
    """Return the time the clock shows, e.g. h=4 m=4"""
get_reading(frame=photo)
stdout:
h=5 m=37
